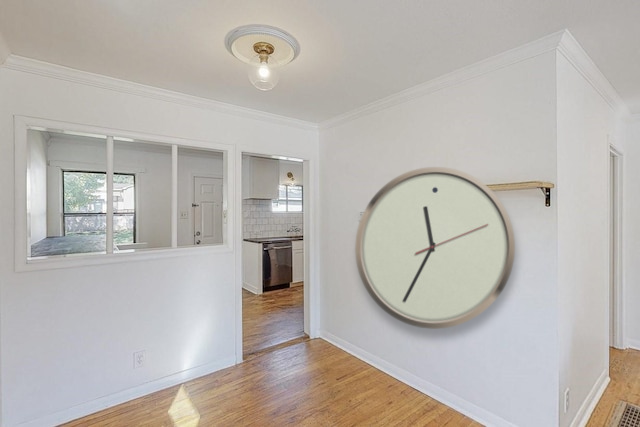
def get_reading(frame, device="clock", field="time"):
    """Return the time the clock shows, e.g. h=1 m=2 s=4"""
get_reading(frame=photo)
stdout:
h=11 m=34 s=11
